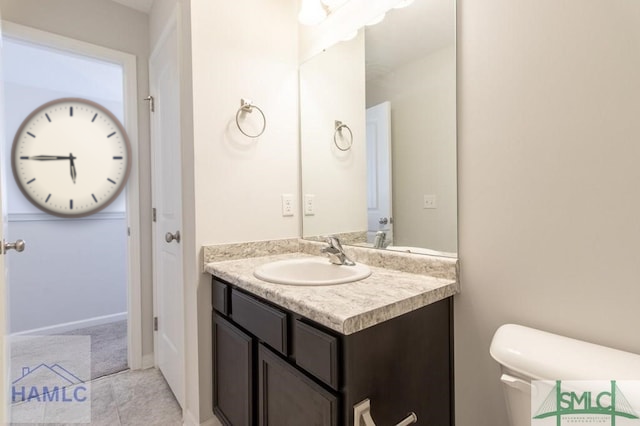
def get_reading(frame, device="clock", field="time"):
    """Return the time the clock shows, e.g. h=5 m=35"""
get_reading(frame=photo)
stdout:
h=5 m=45
